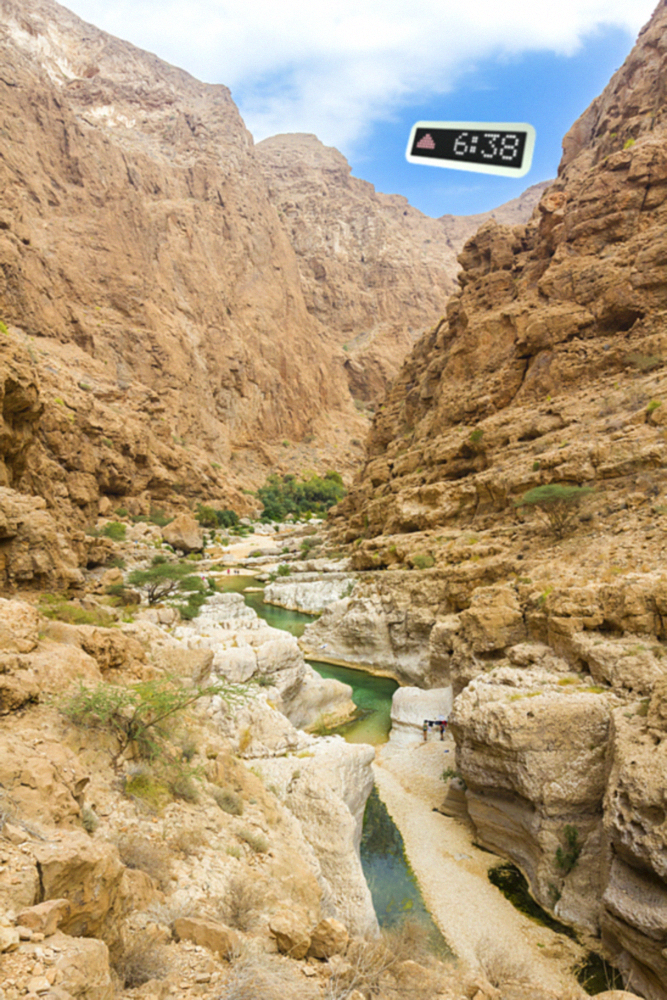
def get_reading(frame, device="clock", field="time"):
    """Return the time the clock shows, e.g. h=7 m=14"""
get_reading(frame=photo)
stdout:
h=6 m=38
